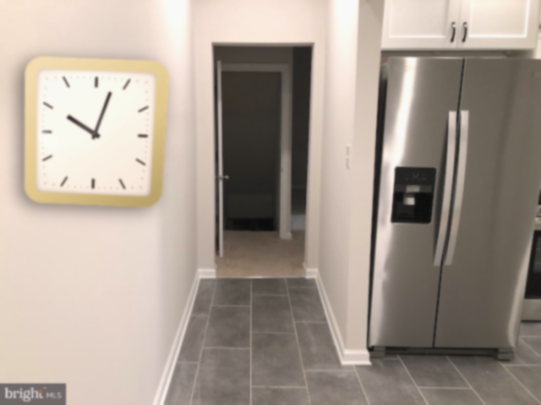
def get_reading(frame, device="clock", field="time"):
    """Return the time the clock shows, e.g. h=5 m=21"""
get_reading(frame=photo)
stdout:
h=10 m=3
